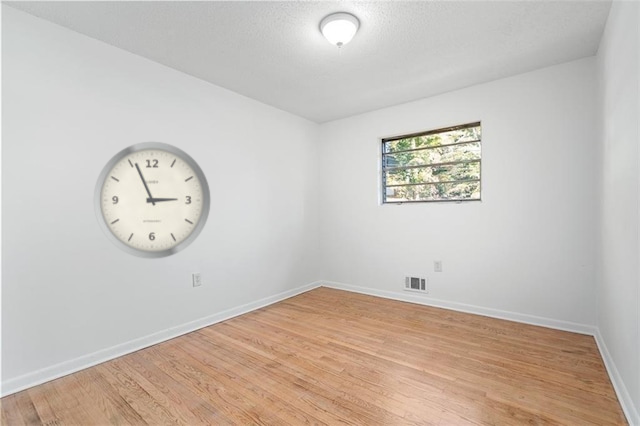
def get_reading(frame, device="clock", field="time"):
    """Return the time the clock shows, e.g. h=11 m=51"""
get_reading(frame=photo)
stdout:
h=2 m=56
